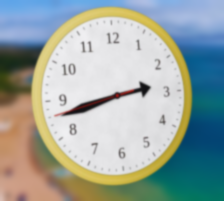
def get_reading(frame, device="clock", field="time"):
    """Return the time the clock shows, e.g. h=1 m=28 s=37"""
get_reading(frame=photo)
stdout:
h=2 m=42 s=43
